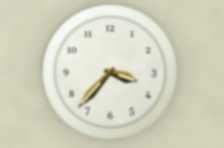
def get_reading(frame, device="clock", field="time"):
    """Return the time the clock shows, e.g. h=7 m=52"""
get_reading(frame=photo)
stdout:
h=3 m=37
